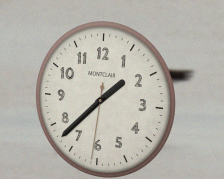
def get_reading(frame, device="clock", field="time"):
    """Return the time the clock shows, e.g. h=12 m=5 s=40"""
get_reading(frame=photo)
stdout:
h=1 m=37 s=31
